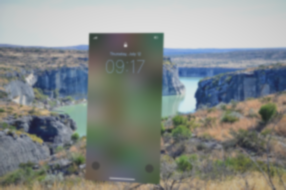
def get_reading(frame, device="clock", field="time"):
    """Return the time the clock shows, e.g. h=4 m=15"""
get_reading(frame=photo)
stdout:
h=9 m=17
